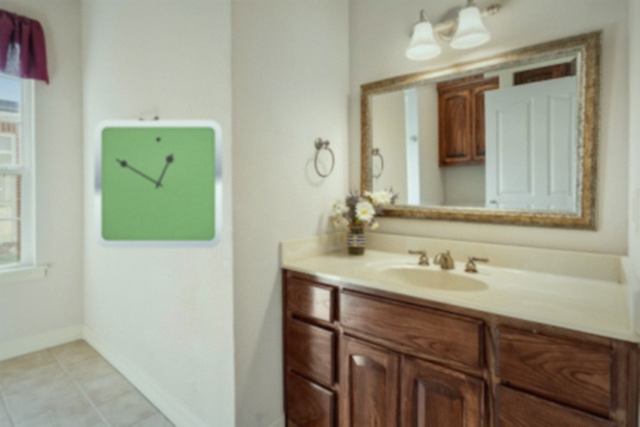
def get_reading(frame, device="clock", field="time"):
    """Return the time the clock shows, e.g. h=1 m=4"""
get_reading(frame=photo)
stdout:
h=12 m=50
